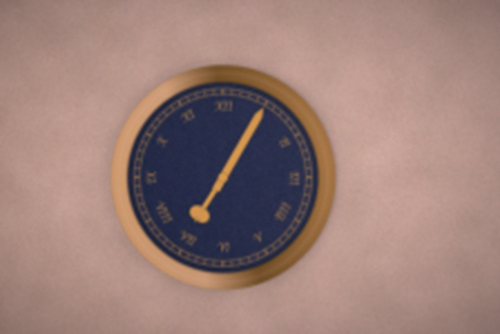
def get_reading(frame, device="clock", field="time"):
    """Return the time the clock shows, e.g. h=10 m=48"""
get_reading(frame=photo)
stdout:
h=7 m=5
